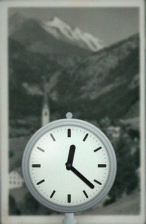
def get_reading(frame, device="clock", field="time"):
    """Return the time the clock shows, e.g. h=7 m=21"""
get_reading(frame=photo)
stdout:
h=12 m=22
